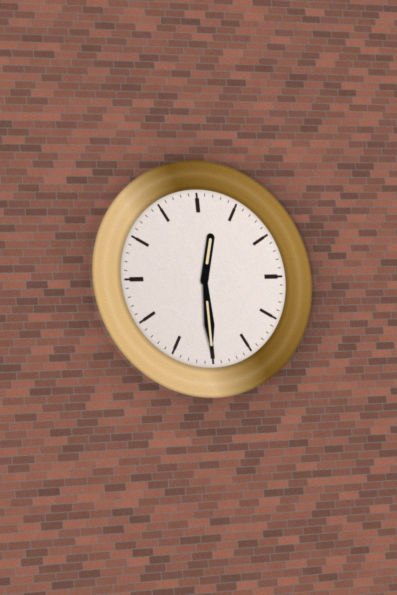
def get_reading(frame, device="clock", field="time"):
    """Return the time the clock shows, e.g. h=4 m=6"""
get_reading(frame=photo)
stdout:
h=12 m=30
